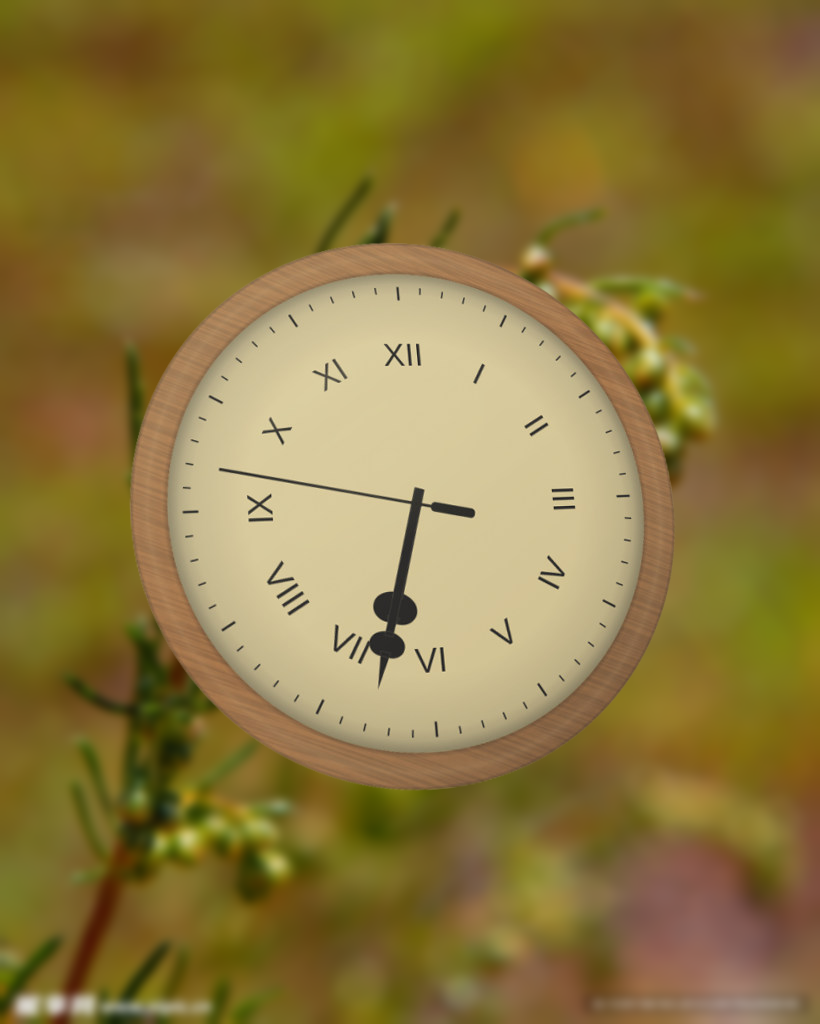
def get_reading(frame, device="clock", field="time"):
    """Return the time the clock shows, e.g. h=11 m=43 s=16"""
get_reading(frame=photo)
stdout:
h=6 m=32 s=47
